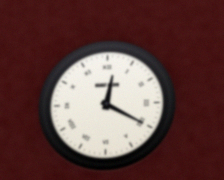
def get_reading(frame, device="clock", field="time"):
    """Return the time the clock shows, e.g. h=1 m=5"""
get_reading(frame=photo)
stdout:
h=12 m=20
